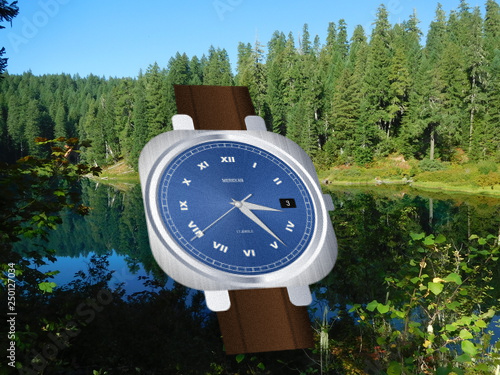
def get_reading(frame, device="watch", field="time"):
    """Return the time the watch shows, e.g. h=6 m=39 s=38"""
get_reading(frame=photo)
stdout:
h=3 m=23 s=39
